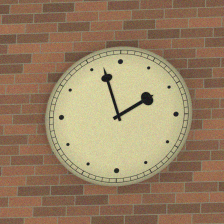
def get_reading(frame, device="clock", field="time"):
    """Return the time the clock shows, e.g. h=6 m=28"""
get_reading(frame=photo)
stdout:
h=1 m=57
